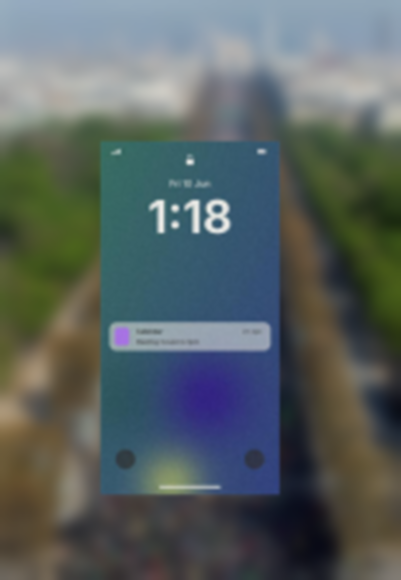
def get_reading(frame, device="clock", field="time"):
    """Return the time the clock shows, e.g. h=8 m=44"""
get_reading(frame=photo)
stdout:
h=1 m=18
